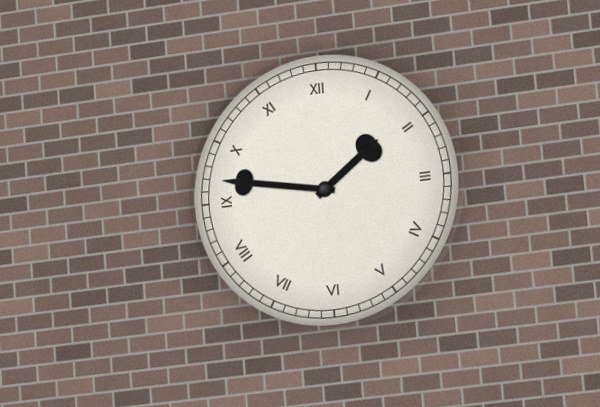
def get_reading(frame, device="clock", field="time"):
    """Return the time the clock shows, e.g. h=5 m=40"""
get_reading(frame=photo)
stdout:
h=1 m=47
